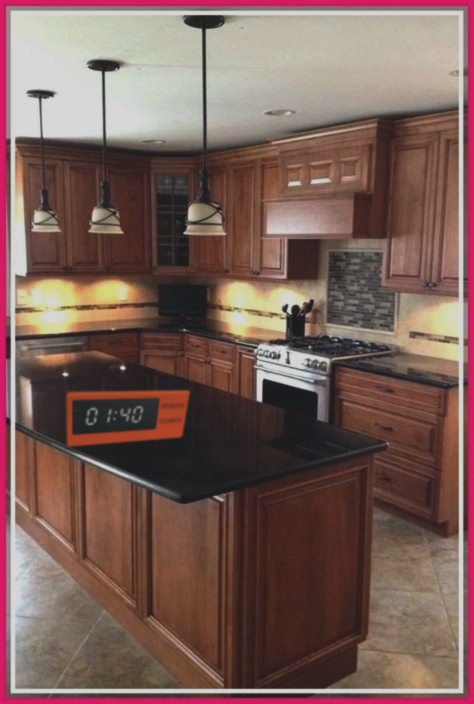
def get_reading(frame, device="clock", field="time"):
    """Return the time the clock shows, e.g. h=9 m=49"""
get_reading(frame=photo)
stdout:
h=1 m=40
